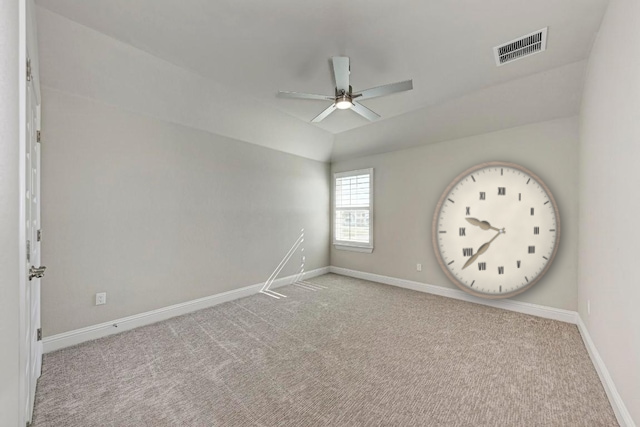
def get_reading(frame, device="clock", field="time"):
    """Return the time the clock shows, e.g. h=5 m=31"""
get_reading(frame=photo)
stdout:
h=9 m=38
